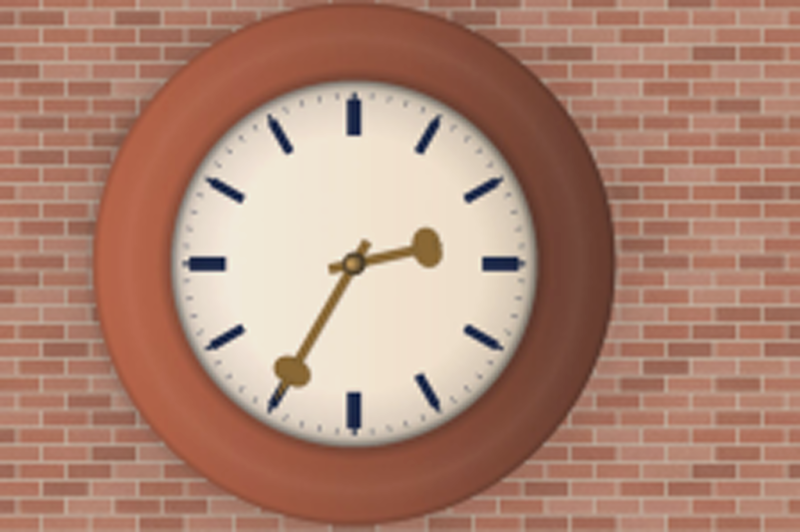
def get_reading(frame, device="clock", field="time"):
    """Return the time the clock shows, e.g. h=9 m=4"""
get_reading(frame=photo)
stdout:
h=2 m=35
